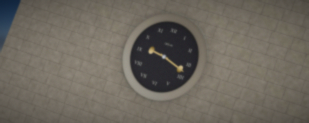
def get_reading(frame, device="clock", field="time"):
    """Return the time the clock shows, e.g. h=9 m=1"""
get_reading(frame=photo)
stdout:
h=9 m=18
